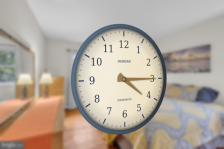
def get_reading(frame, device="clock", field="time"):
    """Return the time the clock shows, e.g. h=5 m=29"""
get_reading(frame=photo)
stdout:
h=4 m=15
